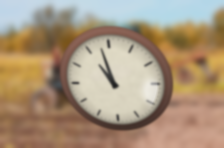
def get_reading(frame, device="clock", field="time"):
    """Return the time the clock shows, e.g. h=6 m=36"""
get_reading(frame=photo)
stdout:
h=10 m=58
